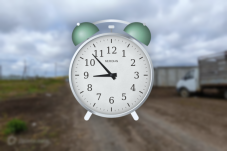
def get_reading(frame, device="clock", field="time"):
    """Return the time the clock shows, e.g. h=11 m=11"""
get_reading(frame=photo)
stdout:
h=8 m=53
